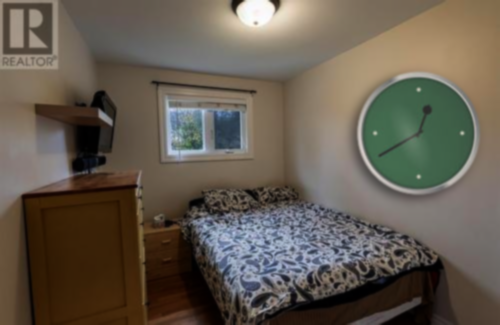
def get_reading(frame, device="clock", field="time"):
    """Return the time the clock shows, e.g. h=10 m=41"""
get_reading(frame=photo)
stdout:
h=12 m=40
